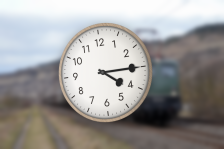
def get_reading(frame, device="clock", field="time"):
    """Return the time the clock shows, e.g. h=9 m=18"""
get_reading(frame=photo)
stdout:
h=4 m=15
